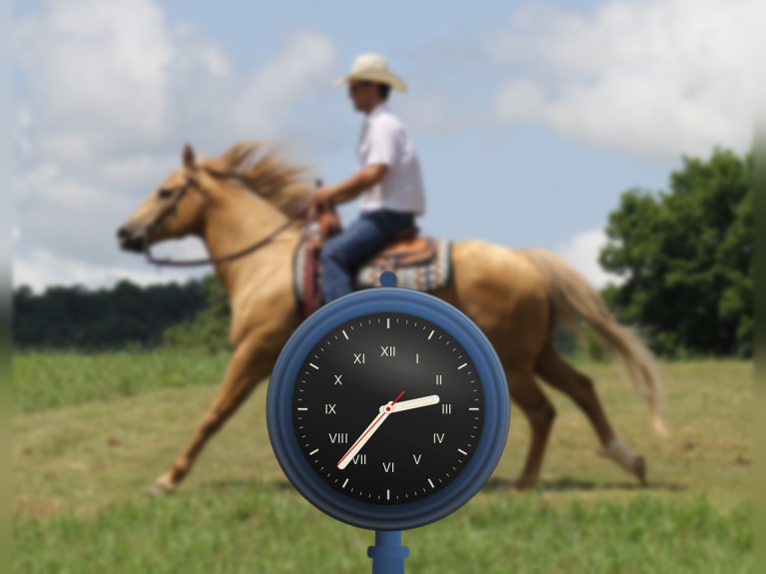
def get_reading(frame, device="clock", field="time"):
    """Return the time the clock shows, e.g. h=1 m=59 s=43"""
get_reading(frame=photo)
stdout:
h=2 m=36 s=37
